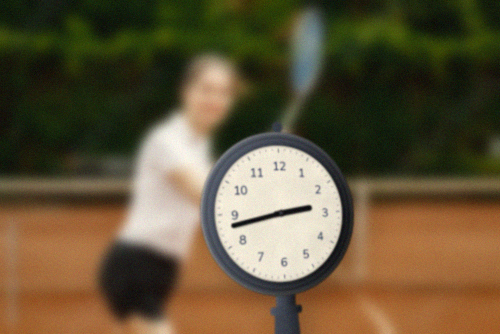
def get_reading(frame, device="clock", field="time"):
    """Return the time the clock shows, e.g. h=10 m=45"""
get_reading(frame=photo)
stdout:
h=2 m=43
